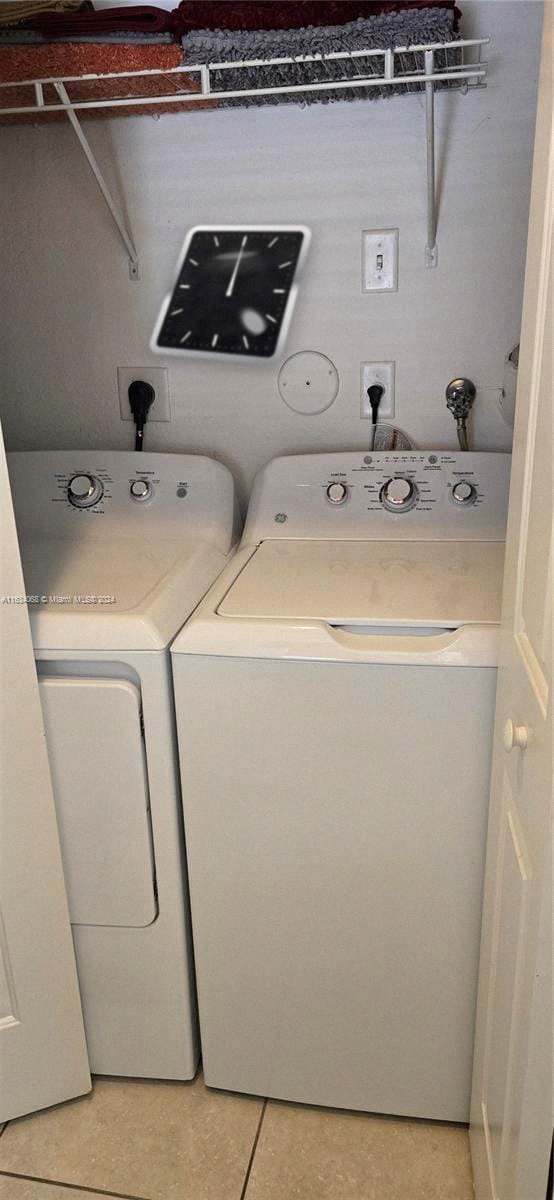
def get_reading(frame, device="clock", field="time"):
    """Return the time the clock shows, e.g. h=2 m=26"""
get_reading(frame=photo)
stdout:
h=12 m=0
